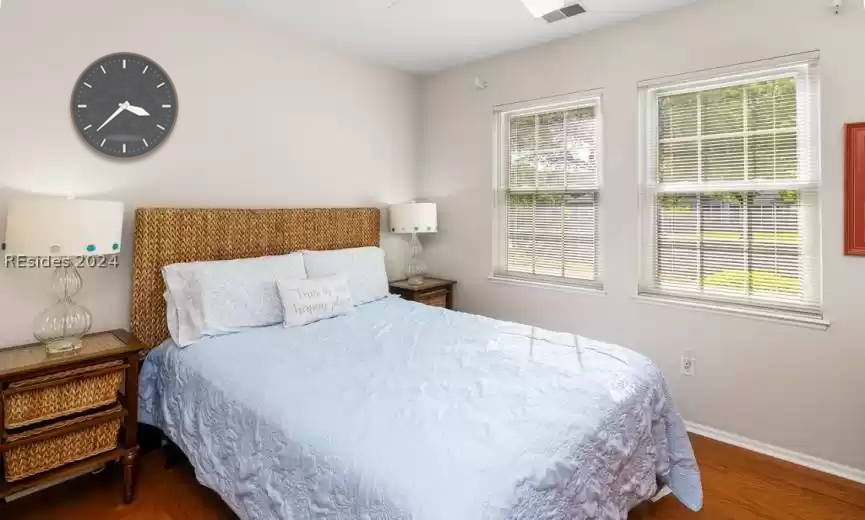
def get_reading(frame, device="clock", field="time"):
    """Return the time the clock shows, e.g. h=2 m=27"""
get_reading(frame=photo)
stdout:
h=3 m=38
